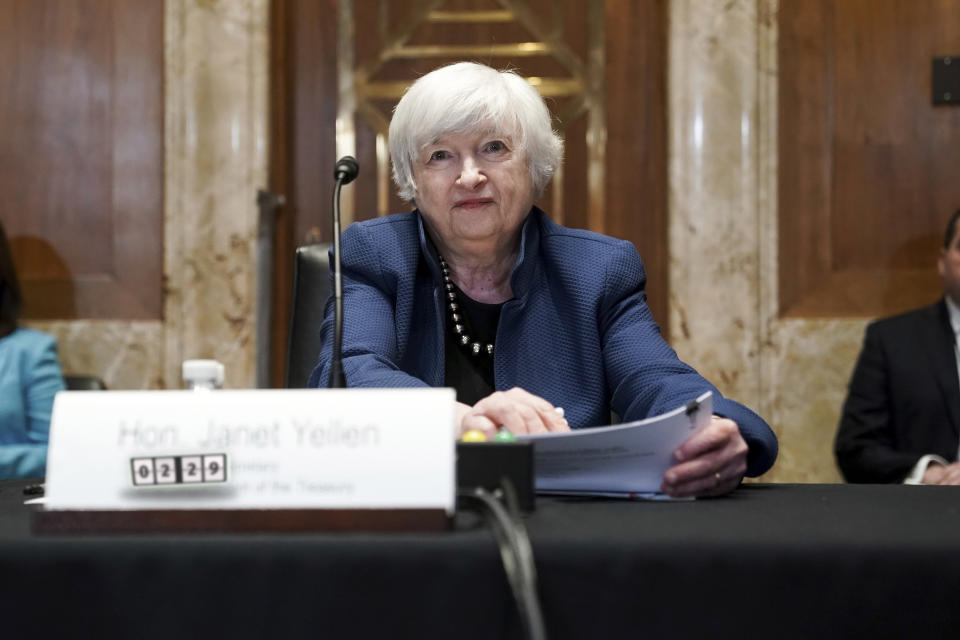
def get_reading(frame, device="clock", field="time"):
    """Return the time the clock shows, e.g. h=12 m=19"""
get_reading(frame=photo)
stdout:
h=2 m=29
